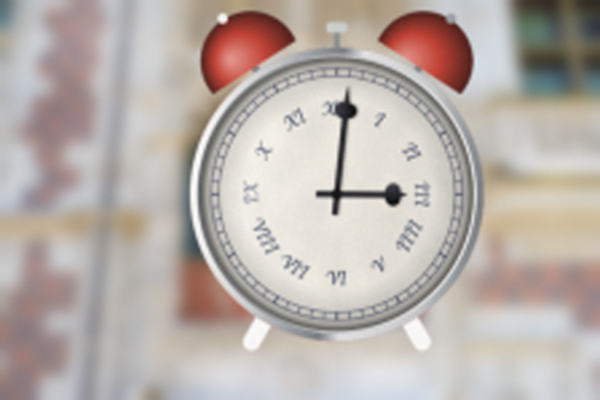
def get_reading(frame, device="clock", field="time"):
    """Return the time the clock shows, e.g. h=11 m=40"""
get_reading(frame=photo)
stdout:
h=3 m=1
